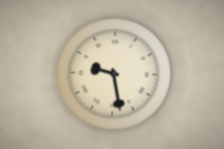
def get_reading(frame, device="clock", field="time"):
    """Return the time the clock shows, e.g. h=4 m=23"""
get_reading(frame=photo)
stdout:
h=9 m=28
